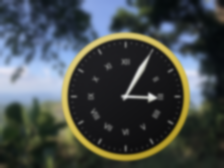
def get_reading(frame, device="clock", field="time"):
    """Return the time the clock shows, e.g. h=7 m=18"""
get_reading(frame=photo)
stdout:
h=3 m=5
